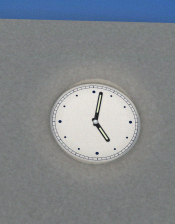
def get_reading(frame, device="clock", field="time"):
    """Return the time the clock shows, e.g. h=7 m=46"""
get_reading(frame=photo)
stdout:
h=5 m=2
